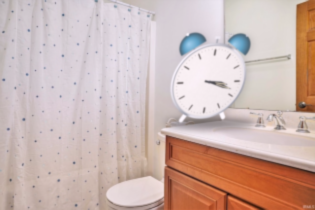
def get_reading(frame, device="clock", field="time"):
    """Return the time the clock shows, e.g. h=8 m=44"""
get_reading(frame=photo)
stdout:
h=3 m=18
